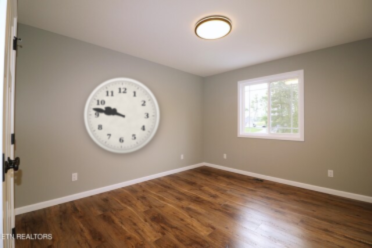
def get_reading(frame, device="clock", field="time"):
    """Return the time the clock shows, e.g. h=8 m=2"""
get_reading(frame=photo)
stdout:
h=9 m=47
